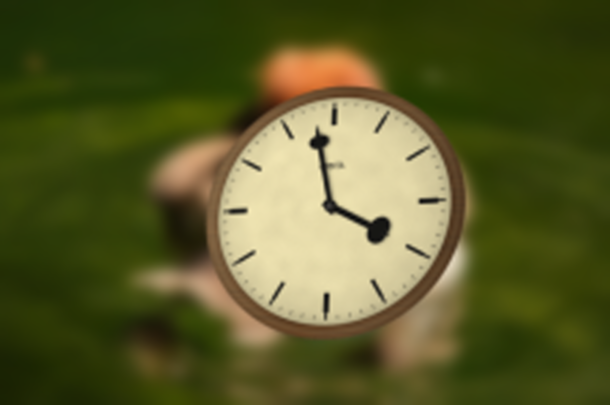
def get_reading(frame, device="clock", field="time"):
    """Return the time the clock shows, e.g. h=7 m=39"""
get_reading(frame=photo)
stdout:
h=3 m=58
